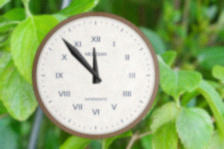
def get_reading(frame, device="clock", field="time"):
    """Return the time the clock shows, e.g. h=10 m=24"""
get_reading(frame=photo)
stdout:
h=11 m=53
